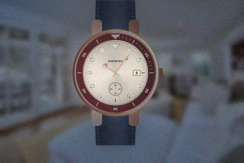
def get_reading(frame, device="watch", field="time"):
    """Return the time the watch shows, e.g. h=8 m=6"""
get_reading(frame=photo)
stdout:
h=10 m=6
